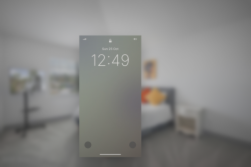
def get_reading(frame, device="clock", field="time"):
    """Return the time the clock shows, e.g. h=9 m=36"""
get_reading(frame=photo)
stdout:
h=12 m=49
